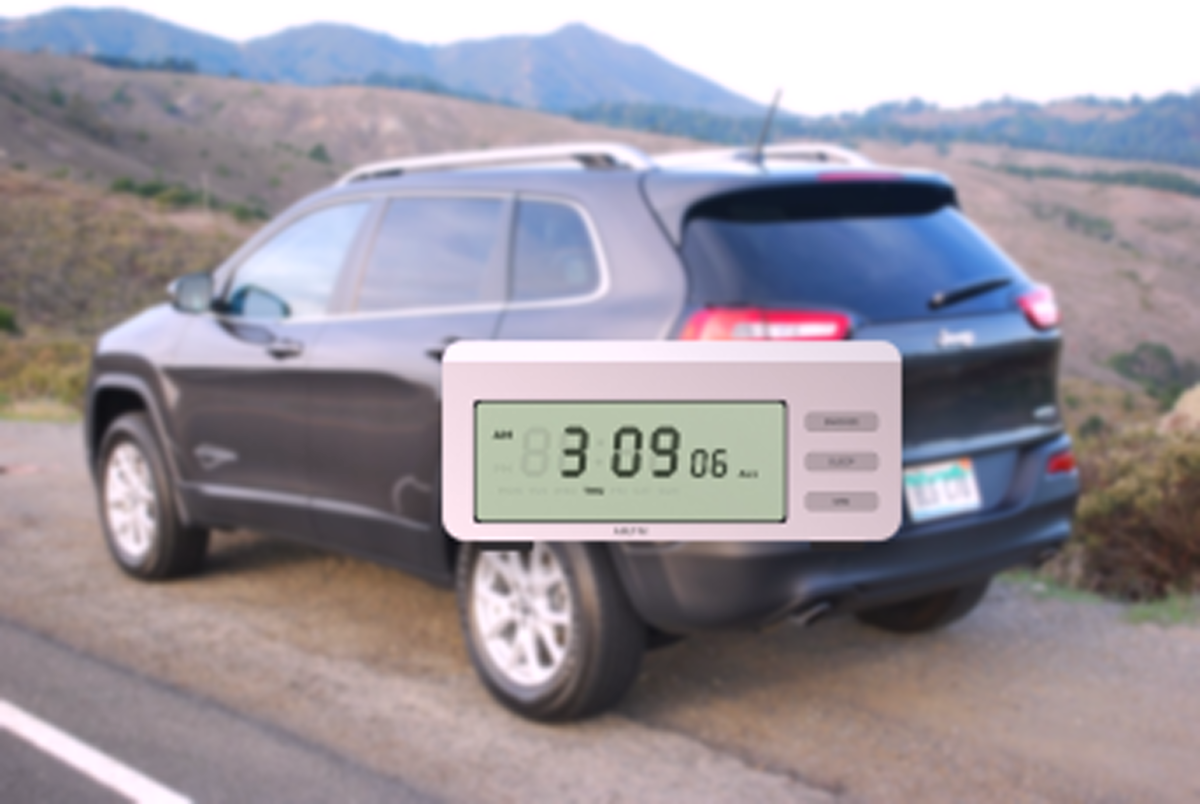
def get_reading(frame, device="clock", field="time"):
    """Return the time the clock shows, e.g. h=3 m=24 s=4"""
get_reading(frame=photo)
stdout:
h=3 m=9 s=6
